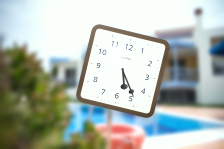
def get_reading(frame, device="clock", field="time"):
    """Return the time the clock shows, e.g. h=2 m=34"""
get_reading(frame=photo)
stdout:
h=5 m=24
